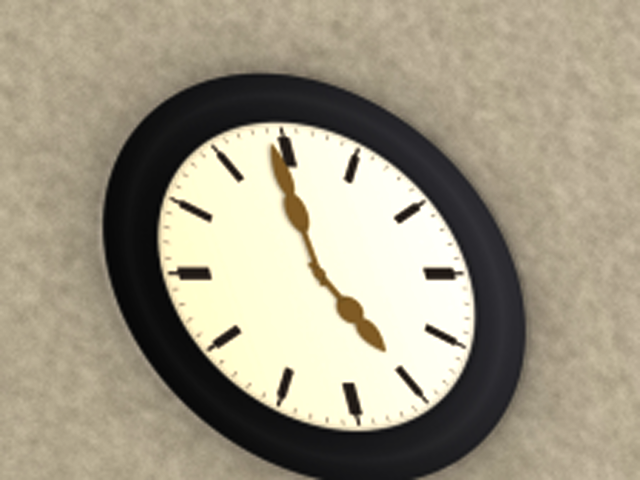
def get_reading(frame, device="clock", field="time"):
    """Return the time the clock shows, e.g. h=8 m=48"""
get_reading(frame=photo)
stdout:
h=4 m=59
